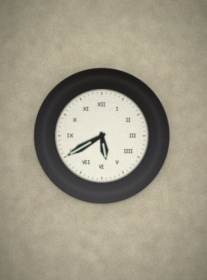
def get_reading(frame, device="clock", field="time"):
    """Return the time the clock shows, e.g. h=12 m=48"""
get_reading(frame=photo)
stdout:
h=5 m=40
